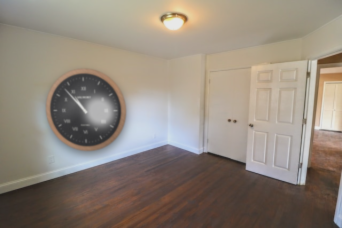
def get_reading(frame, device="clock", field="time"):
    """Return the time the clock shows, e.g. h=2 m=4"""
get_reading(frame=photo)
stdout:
h=10 m=53
